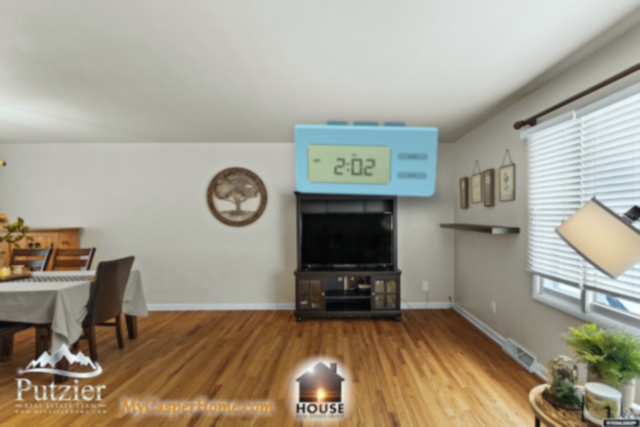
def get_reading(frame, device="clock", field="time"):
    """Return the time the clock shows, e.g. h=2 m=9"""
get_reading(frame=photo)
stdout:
h=2 m=2
